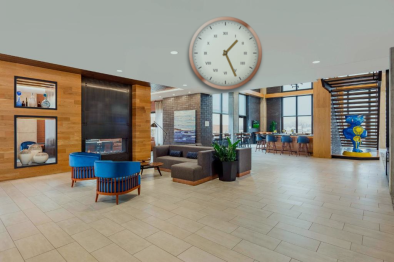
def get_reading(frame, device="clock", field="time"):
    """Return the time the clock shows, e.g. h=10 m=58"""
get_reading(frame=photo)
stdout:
h=1 m=26
